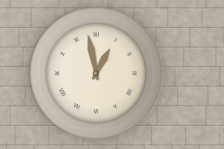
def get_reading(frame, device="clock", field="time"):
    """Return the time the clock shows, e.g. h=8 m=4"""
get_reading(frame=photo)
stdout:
h=12 m=58
